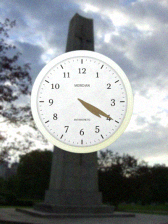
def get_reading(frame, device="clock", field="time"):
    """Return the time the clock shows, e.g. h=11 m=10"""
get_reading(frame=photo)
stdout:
h=4 m=20
